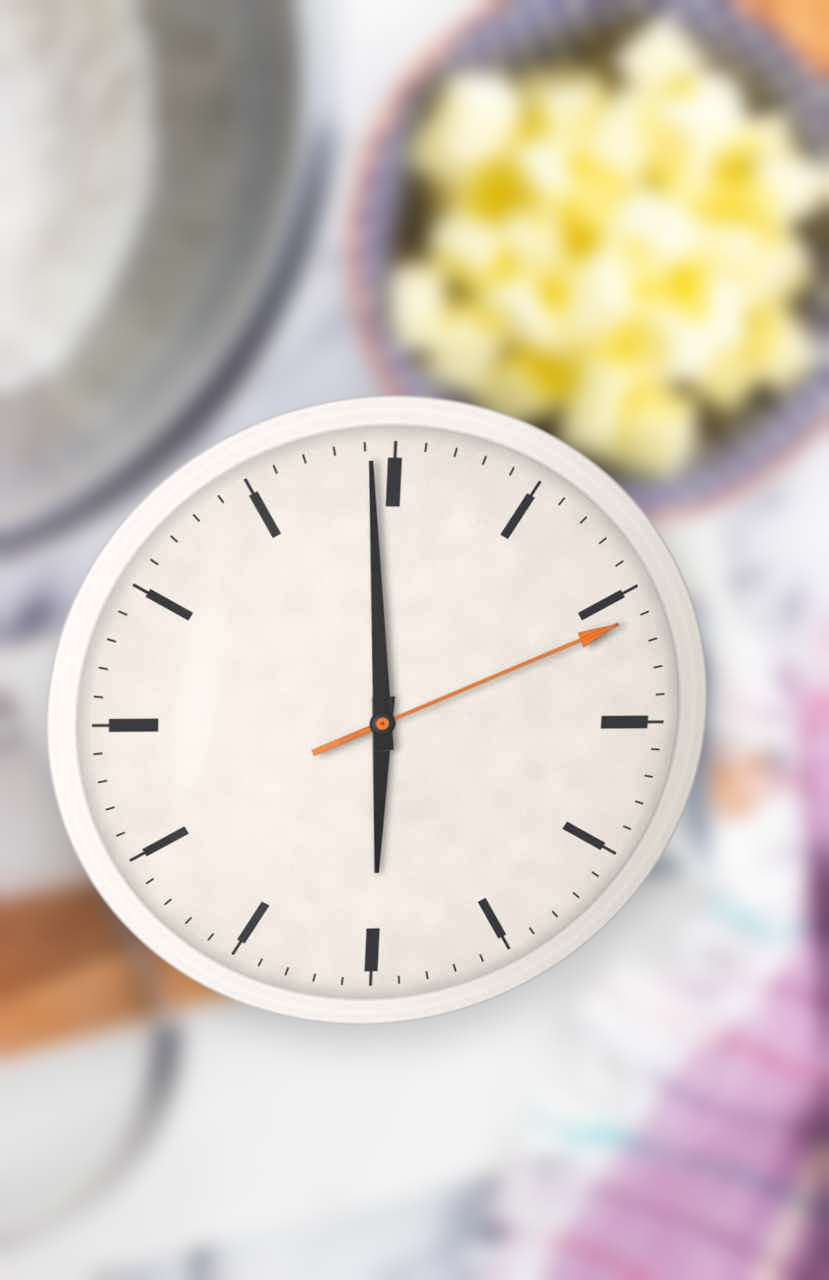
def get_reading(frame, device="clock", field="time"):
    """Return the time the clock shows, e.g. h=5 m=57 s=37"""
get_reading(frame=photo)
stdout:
h=5 m=59 s=11
